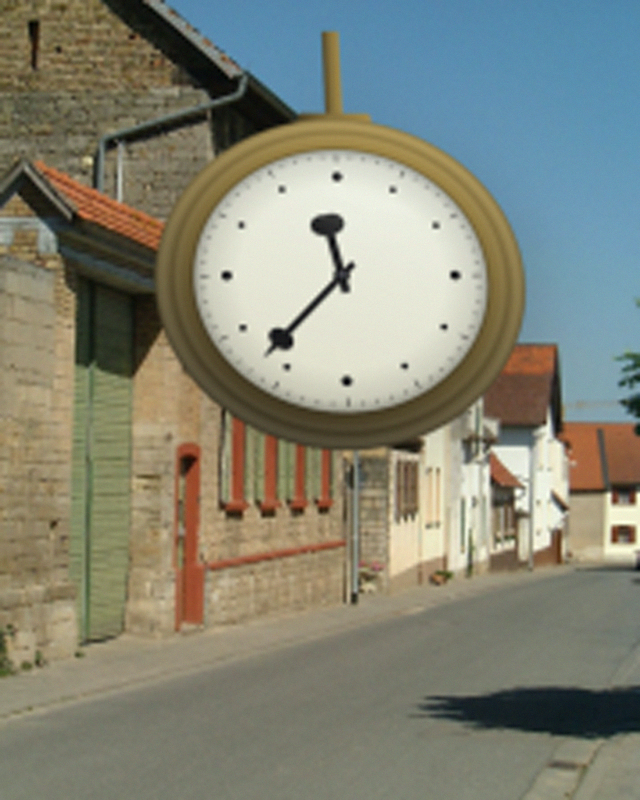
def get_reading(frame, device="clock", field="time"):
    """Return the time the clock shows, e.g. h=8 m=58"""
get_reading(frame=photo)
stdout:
h=11 m=37
